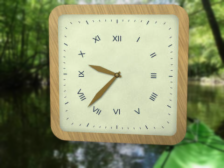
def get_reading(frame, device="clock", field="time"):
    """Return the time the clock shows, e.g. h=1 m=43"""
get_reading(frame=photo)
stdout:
h=9 m=37
